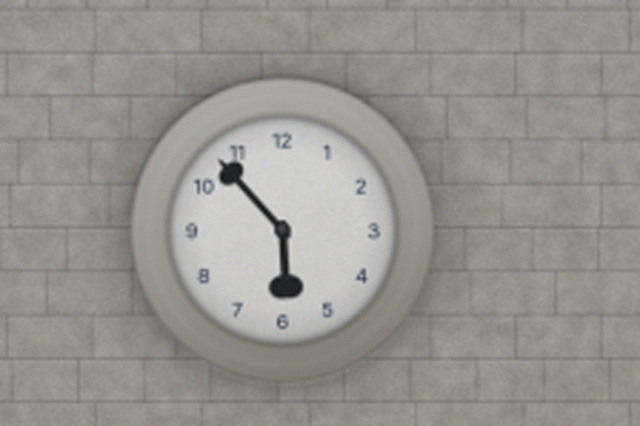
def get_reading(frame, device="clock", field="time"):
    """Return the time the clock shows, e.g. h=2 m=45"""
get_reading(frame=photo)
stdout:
h=5 m=53
